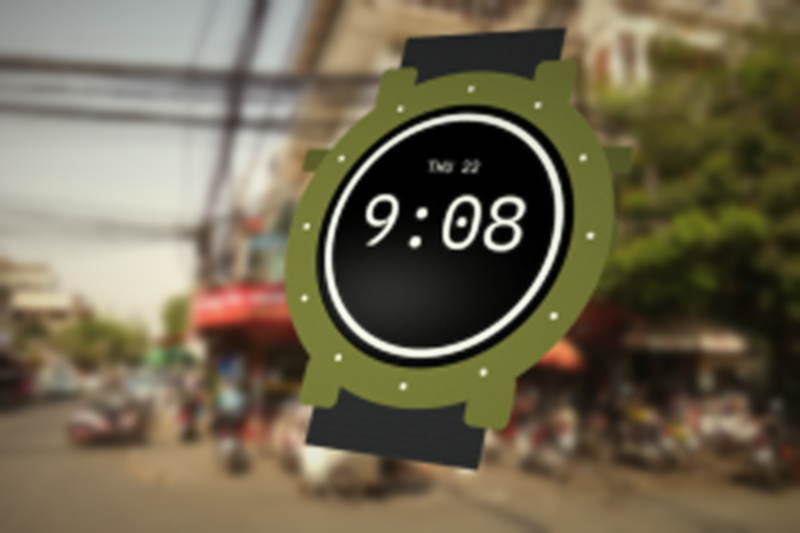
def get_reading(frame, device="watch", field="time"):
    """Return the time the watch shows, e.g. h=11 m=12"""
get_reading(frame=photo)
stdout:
h=9 m=8
